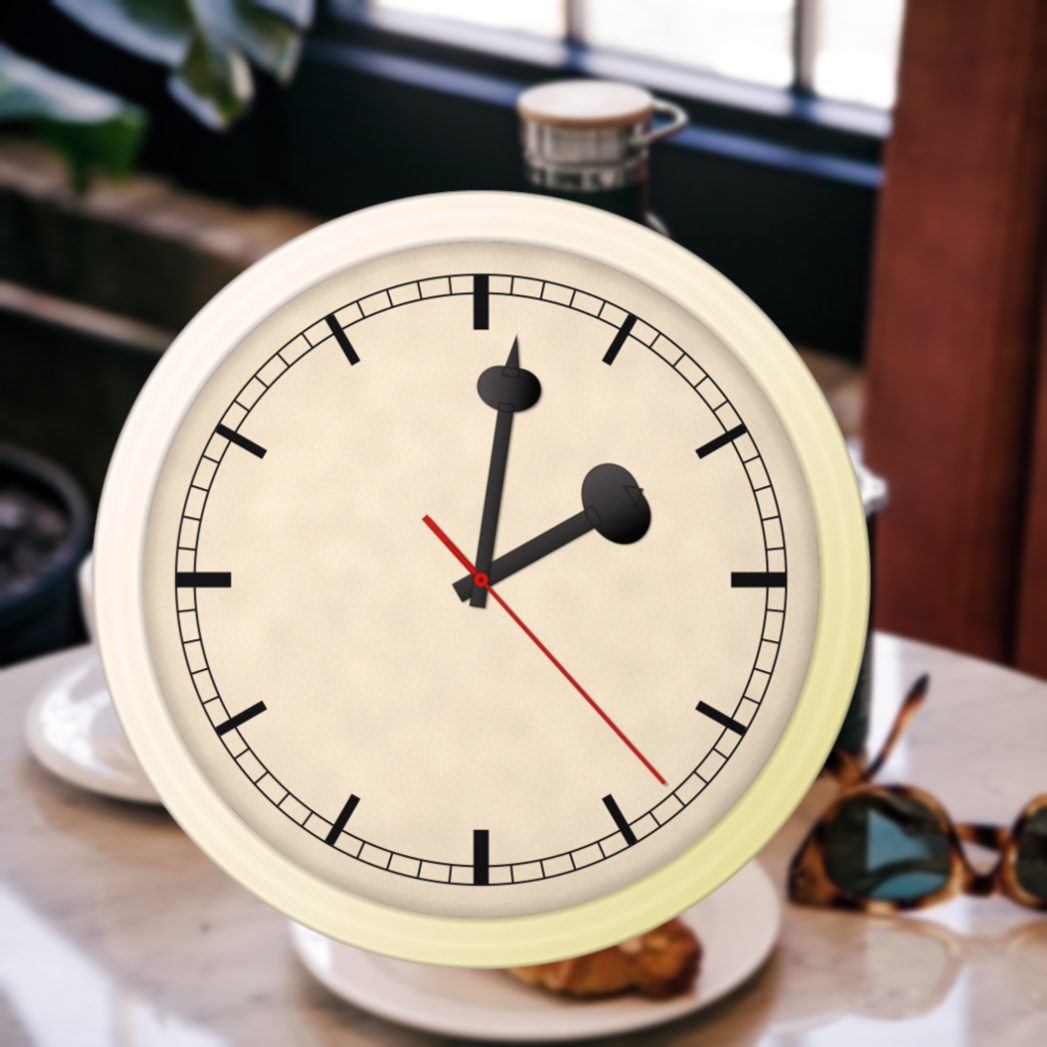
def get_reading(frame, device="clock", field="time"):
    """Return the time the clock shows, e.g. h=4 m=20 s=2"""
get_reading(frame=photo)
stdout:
h=2 m=1 s=23
